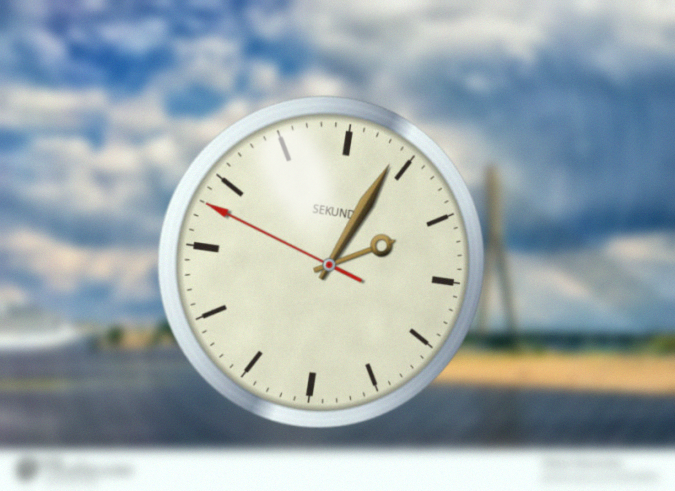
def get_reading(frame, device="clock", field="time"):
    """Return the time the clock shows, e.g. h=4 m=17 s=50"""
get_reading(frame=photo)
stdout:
h=2 m=3 s=48
